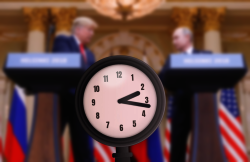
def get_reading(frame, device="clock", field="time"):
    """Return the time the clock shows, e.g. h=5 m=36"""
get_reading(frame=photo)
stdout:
h=2 m=17
